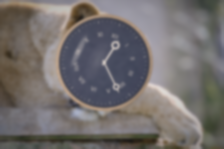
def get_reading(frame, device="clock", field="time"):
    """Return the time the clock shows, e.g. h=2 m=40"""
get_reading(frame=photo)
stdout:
h=12 m=22
